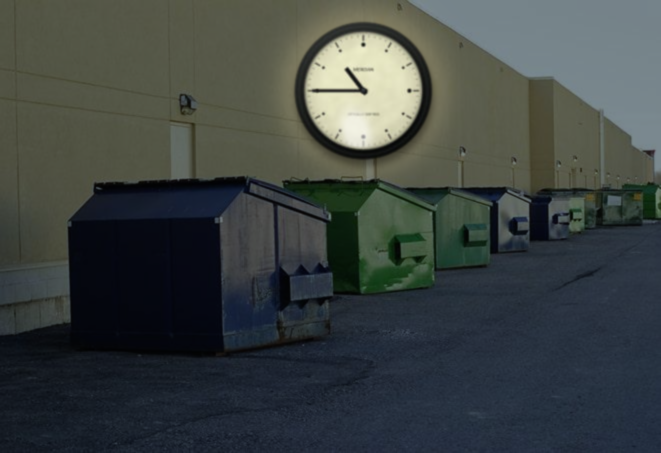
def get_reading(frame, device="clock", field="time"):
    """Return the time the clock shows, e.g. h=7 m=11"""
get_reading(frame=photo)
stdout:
h=10 m=45
